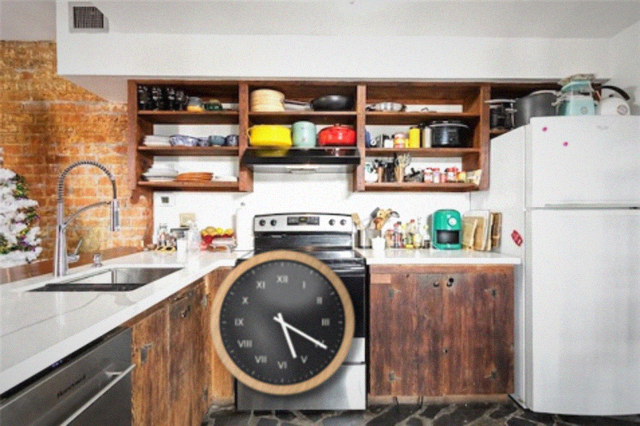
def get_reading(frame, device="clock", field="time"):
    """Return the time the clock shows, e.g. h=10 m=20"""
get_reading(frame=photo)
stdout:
h=5 m=20
